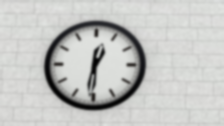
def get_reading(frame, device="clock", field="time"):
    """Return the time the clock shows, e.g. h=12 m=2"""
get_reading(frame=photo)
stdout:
h=12 m=31
